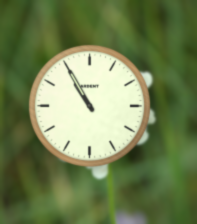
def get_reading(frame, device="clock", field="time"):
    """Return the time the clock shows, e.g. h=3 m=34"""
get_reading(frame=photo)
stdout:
h=10 m=55
